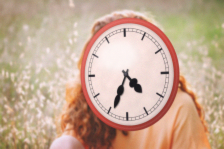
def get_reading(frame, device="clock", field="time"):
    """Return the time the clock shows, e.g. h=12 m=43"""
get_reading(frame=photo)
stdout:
h=4 m=34
